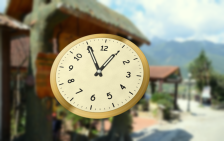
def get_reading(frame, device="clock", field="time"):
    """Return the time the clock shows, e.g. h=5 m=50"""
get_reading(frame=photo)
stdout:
h=12 m=55
